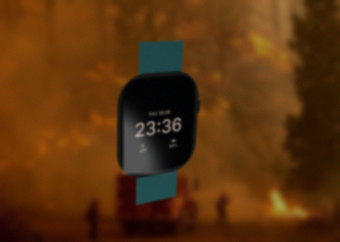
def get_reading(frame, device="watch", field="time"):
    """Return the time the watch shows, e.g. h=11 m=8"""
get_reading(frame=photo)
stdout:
h=23 m=36
